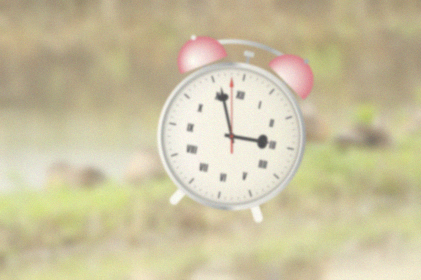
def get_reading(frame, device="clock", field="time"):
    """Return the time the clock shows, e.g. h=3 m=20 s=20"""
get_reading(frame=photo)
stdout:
h=2 m=55 s=58
